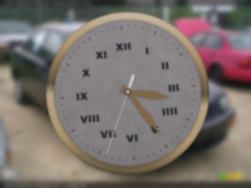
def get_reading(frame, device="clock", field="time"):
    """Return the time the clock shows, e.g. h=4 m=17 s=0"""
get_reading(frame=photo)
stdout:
h=3 m=24 s=34
